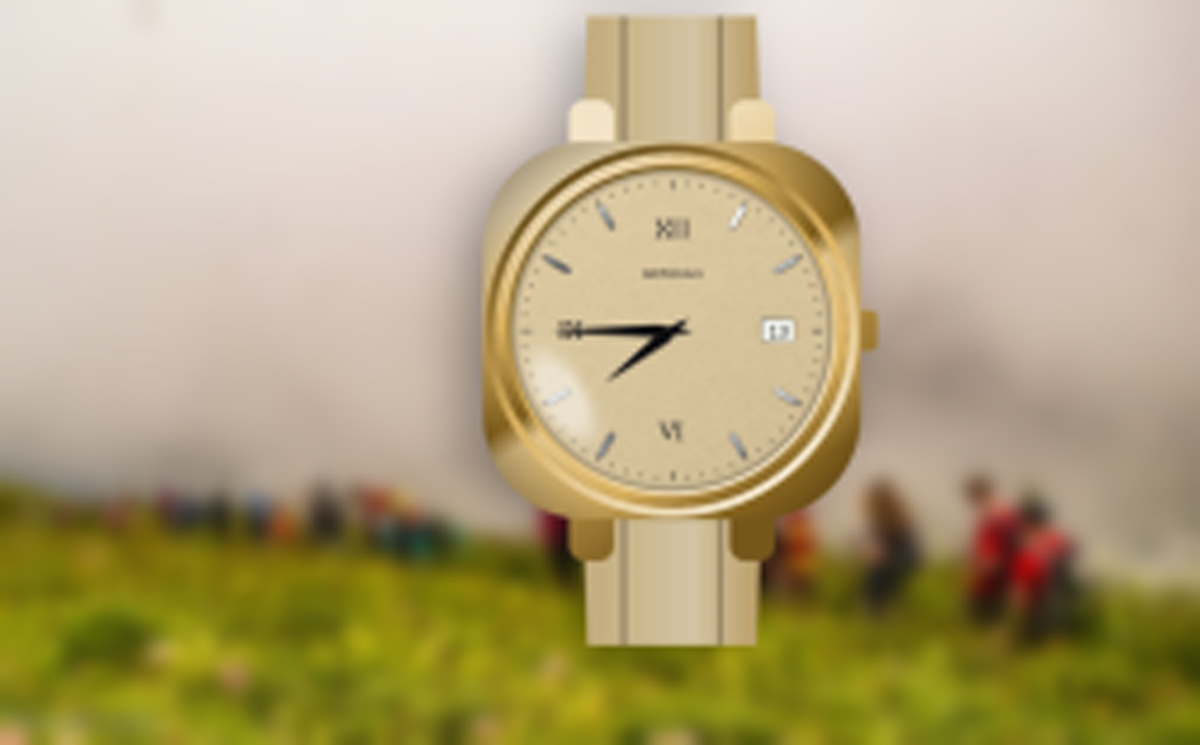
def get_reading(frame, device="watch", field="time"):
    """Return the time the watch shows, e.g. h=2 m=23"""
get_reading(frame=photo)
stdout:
h=7 m=45
